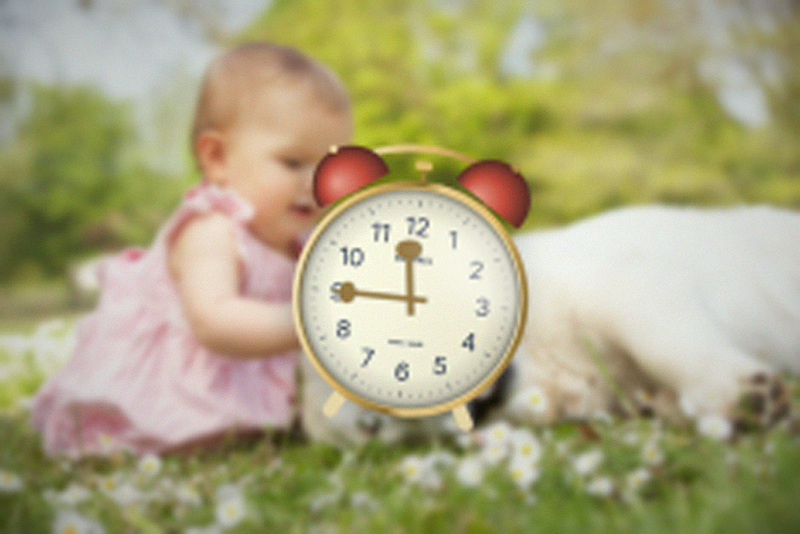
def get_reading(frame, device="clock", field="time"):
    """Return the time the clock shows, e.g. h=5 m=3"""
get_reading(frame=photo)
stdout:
h=11 m=45
